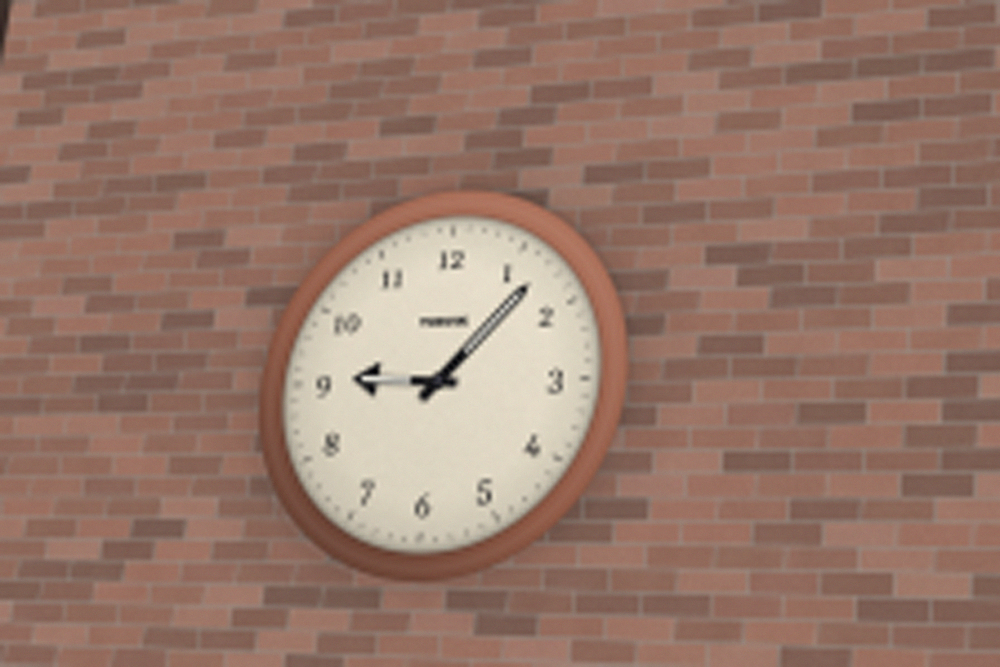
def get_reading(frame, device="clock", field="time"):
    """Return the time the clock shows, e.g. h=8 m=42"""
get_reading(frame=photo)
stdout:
h=9 m=7
